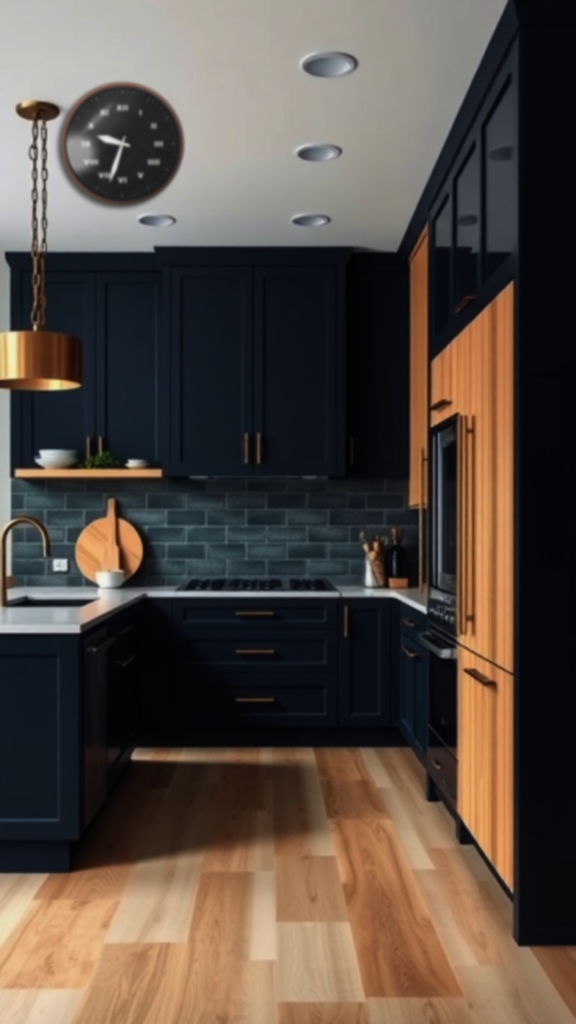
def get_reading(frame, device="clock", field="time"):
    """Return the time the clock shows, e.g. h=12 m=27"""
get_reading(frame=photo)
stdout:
h=9 m=33
